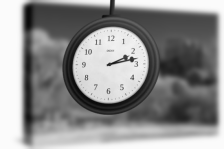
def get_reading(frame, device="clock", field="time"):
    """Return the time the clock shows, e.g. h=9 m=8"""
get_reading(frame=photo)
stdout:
h=2 m=13
